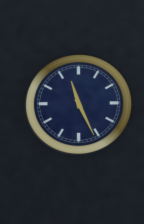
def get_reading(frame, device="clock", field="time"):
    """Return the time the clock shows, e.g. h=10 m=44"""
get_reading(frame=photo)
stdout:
h=11 m=26
